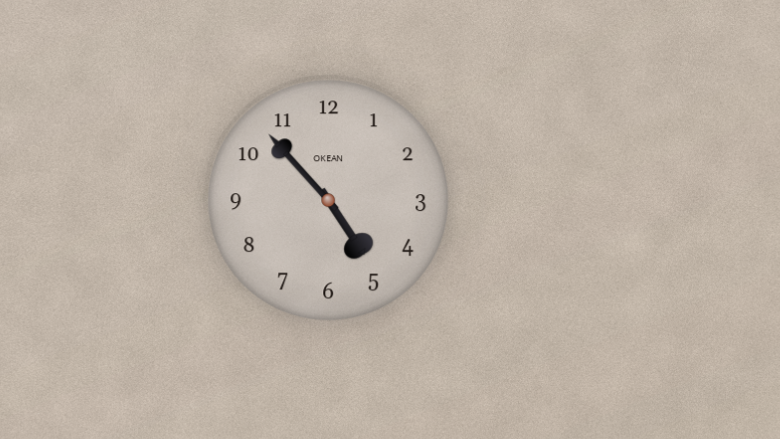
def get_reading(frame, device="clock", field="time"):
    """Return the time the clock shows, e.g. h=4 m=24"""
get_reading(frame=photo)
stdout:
h=4 m=53
